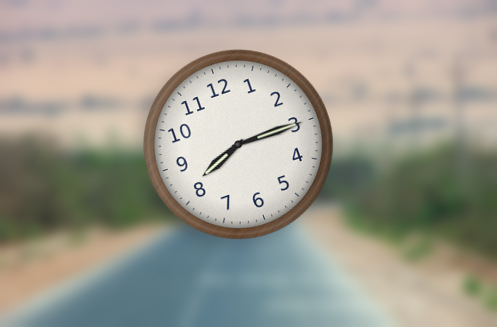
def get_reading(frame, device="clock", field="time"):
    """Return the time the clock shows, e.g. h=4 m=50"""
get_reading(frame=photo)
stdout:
h=8 m=15
